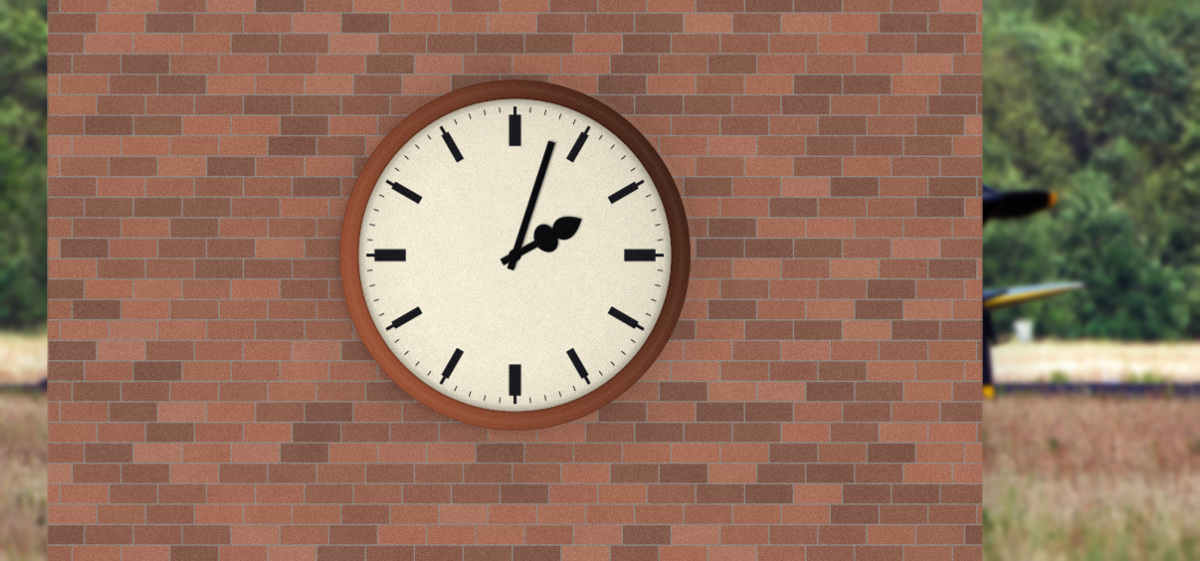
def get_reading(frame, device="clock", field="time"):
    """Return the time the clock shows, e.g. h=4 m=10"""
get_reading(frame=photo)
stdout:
h=2 m=3
